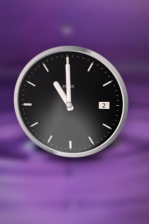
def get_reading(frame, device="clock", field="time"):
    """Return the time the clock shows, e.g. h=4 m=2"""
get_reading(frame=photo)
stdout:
h=11 m=0
